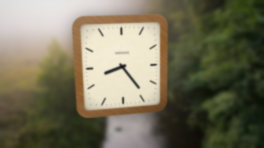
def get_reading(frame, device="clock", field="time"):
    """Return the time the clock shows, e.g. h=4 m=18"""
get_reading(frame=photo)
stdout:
h=8 m=24
